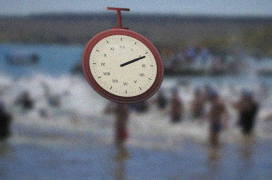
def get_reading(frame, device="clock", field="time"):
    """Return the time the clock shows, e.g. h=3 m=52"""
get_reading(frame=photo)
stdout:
h=2 m=11
